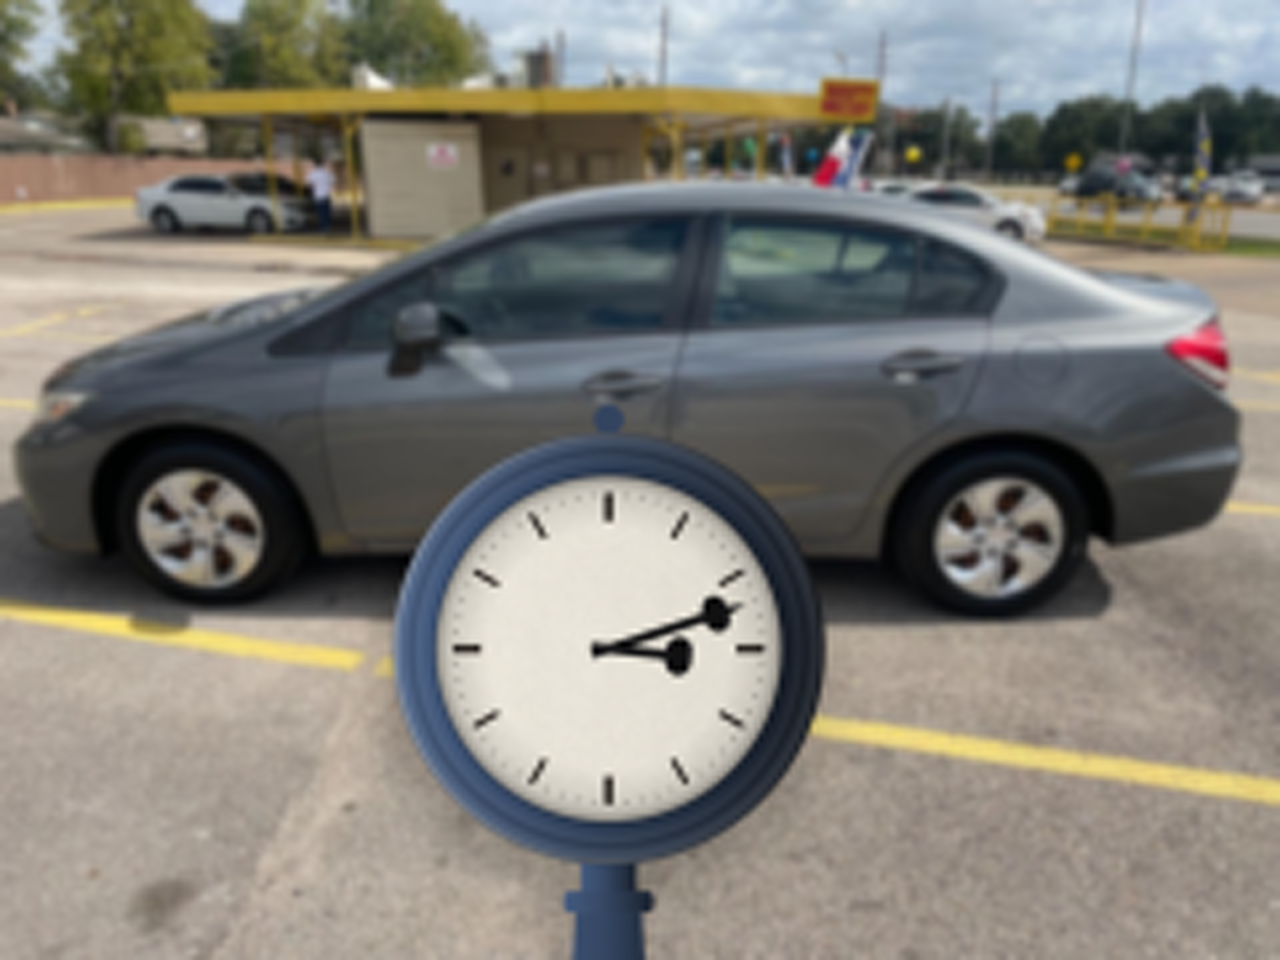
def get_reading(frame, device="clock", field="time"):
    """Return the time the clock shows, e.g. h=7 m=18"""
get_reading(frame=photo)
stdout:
h=3 m=12
